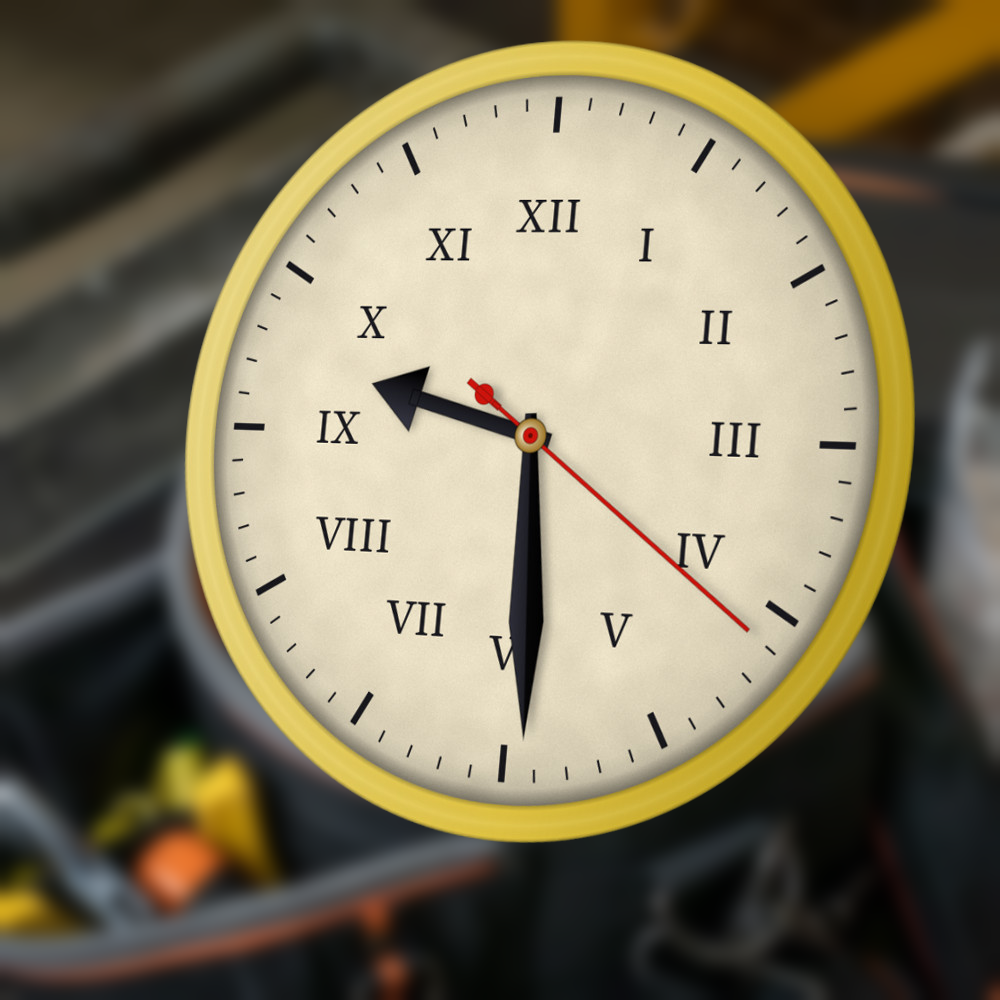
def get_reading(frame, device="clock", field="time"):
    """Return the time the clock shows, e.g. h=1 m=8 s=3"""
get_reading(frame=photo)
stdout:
h=9 m=29 s=21
